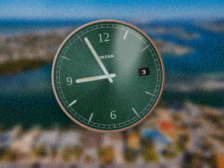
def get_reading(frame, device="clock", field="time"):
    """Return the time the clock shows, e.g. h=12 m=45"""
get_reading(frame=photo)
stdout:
h=8 m=56
